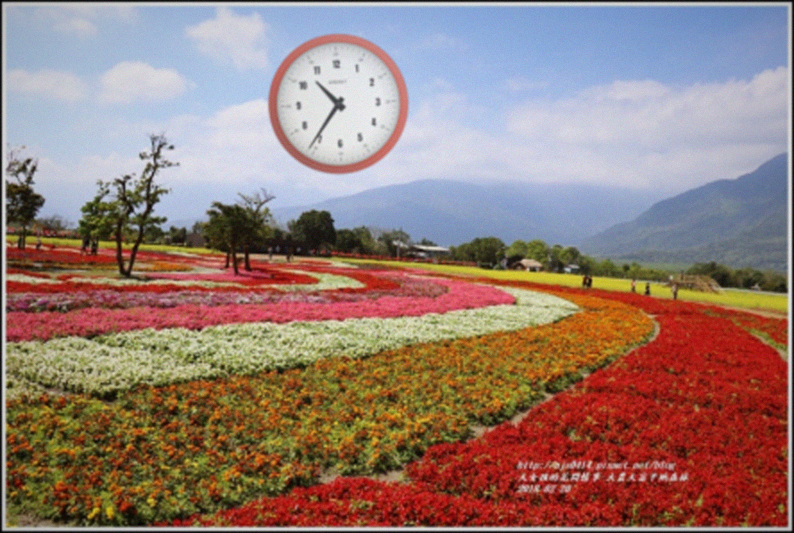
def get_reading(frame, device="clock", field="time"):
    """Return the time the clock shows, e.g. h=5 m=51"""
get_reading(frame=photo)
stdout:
h=10 m=36
